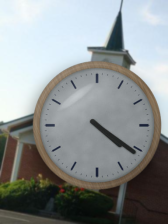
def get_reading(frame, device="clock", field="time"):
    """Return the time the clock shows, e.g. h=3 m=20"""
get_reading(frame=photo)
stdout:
h=4 m=21
